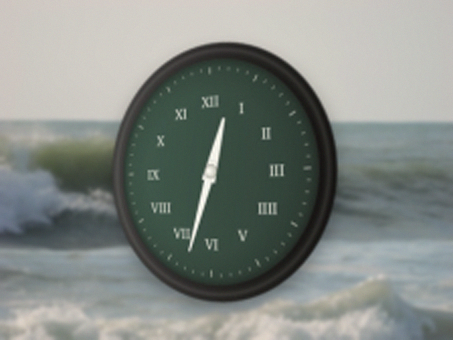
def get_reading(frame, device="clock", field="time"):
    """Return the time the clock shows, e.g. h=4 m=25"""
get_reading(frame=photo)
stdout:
h=12 m=33
